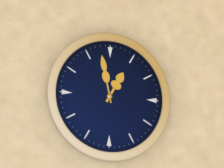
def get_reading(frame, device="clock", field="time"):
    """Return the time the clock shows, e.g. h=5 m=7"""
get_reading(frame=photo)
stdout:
h=12 m=58
